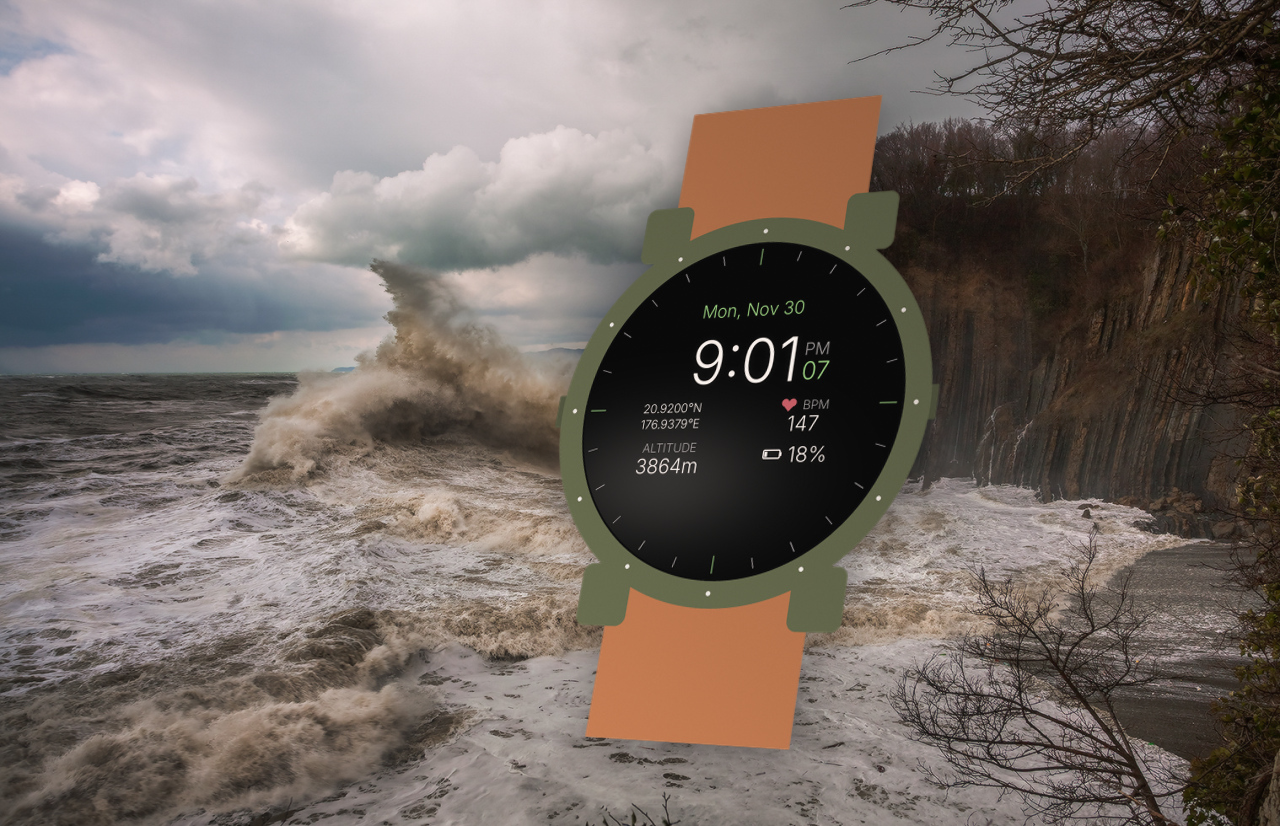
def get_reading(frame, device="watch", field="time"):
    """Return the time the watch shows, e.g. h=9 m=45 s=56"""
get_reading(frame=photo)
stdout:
h=9 m=1 s=7
